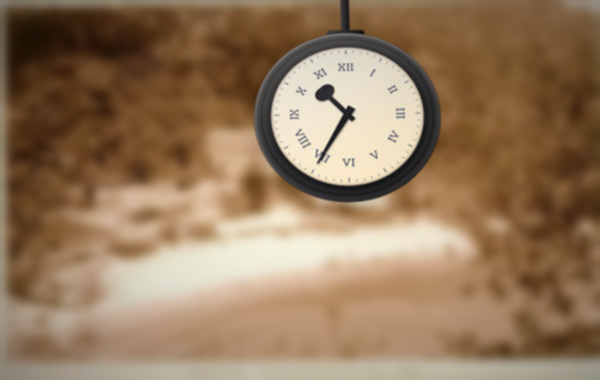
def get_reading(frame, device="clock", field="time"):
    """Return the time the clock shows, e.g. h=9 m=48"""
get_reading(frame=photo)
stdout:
h=10 m=35
